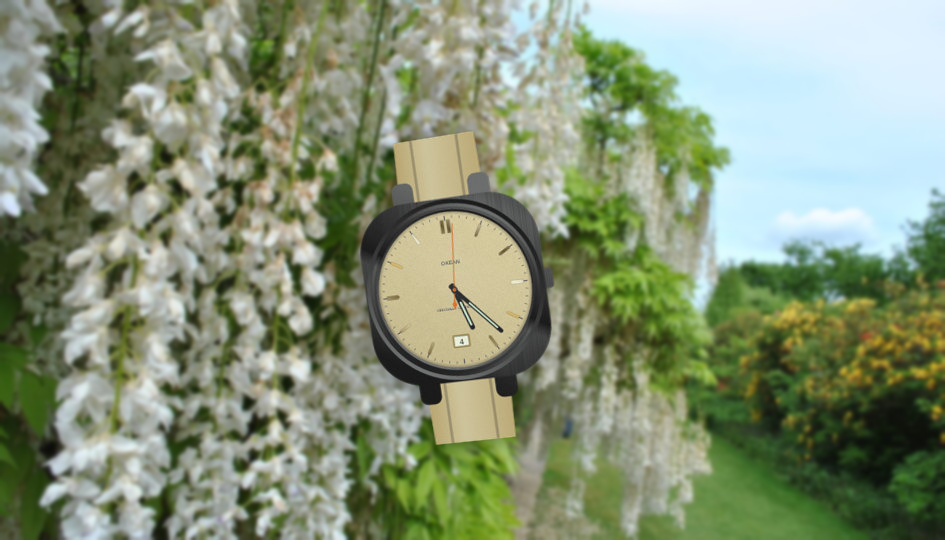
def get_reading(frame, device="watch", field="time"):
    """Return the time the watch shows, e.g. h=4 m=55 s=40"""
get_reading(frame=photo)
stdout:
h=5 m=23 s=1
